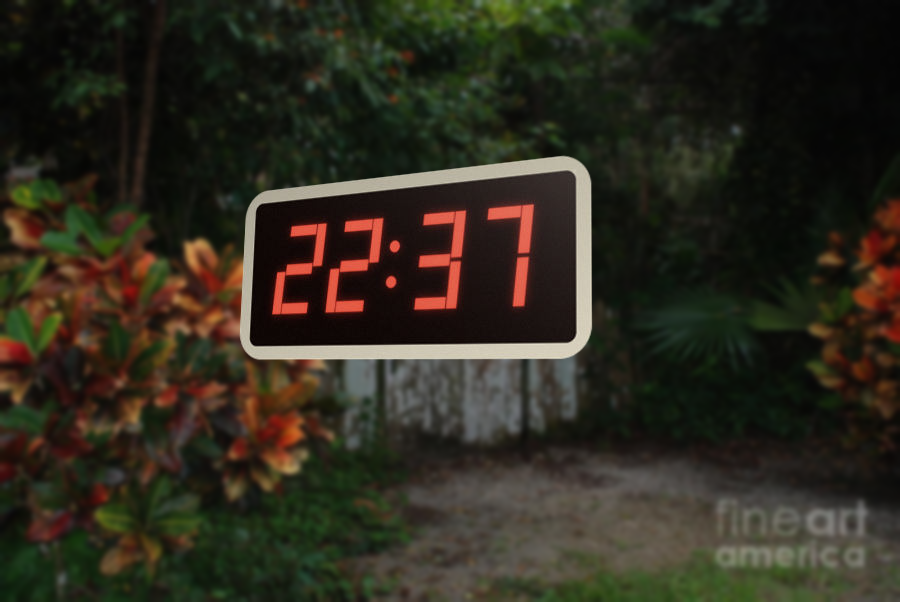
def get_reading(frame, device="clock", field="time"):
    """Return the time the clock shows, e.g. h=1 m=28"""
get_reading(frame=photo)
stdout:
h=22 m=37
